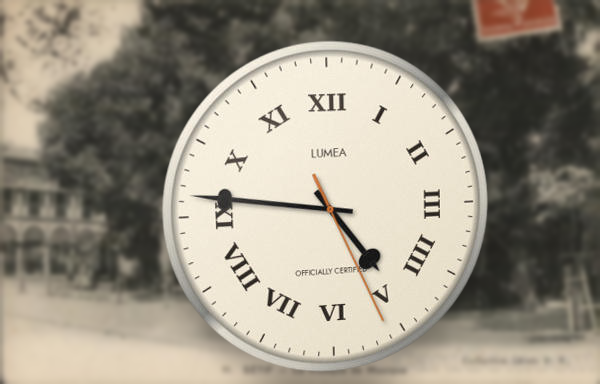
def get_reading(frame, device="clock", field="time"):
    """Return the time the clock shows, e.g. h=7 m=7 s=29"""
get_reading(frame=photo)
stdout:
h=4 m=46 s=26
